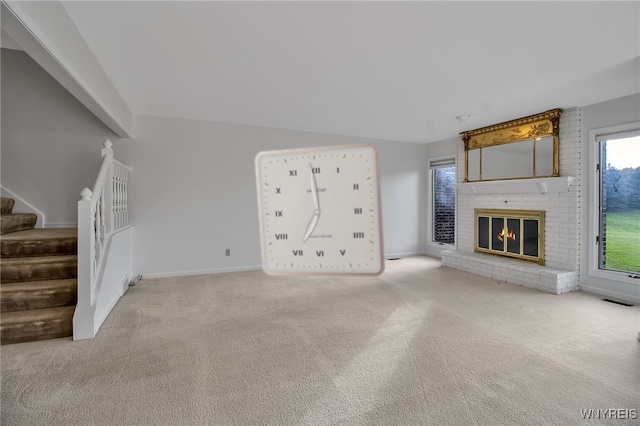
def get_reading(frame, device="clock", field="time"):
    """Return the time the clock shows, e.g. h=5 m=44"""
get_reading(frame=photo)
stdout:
h=6 m=59
